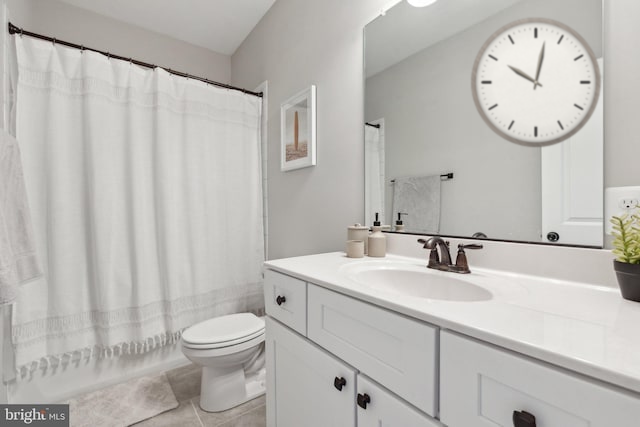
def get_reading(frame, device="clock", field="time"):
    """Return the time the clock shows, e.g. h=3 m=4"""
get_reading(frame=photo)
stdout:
h=10 m=2
